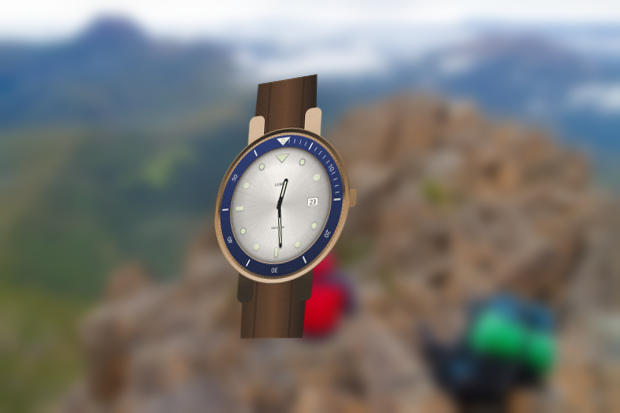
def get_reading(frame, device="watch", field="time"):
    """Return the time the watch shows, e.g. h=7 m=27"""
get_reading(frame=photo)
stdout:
h=12 m=29
